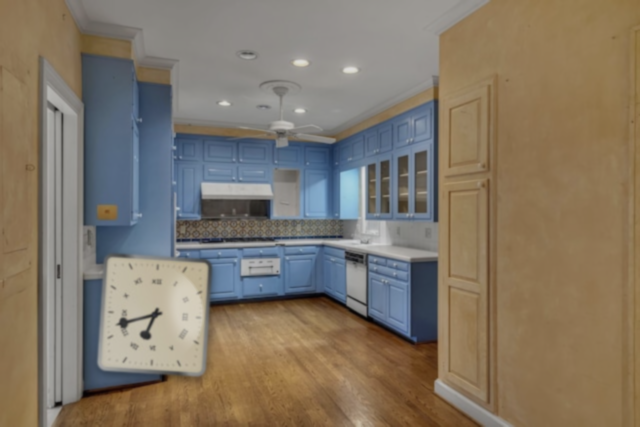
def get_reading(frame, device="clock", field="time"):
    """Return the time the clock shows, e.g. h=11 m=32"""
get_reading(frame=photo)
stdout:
h=6 m=42
